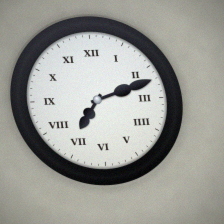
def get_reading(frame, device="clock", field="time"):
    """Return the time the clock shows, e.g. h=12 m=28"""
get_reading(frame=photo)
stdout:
h=7 m=12
